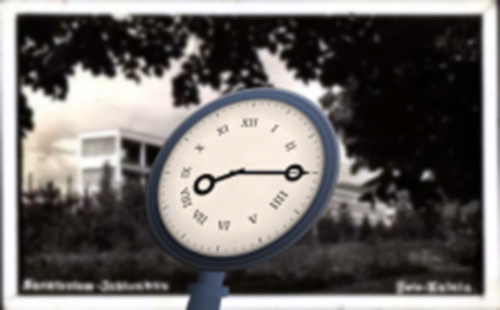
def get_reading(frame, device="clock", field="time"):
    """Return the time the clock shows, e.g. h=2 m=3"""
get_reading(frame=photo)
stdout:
h=8 m=15
